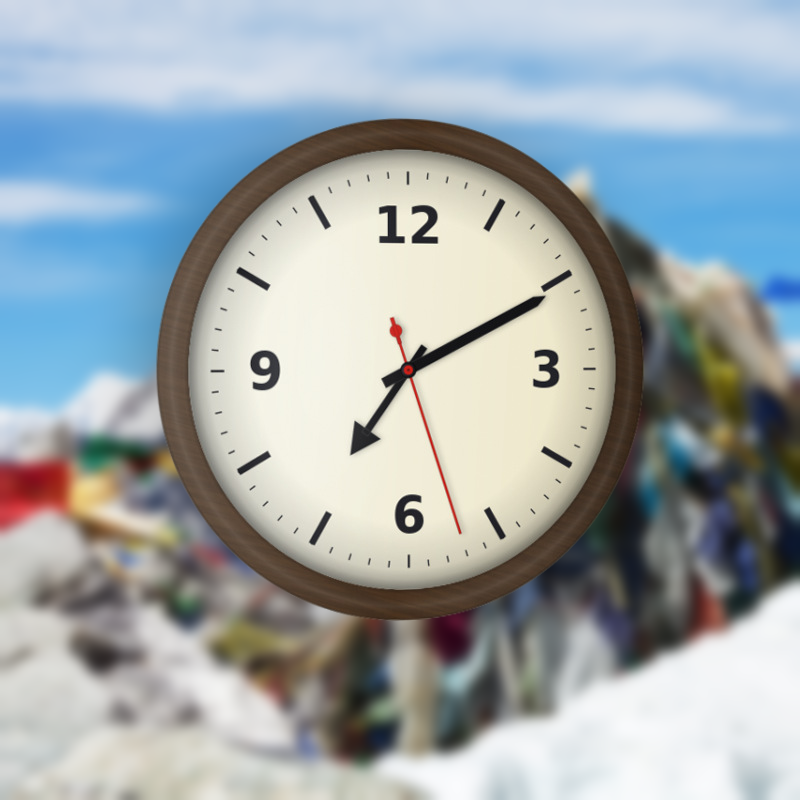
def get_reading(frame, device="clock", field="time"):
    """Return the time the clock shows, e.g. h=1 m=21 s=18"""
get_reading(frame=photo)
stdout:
h=7 m=10 s=27
